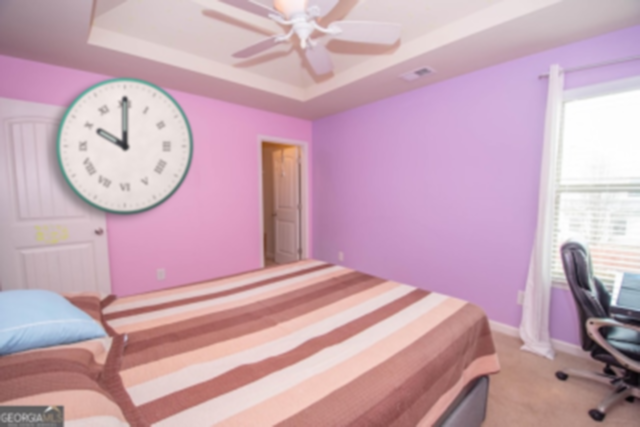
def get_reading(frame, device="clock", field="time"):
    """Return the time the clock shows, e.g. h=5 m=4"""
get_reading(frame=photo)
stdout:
h=10 m=0
